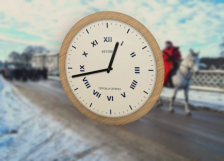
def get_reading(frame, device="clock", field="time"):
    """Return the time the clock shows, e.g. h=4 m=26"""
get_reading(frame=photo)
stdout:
h=12 m=43
